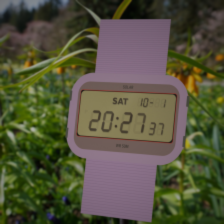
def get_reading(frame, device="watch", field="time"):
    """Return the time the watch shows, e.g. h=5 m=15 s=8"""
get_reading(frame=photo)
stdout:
h=20 m=27 s=37
